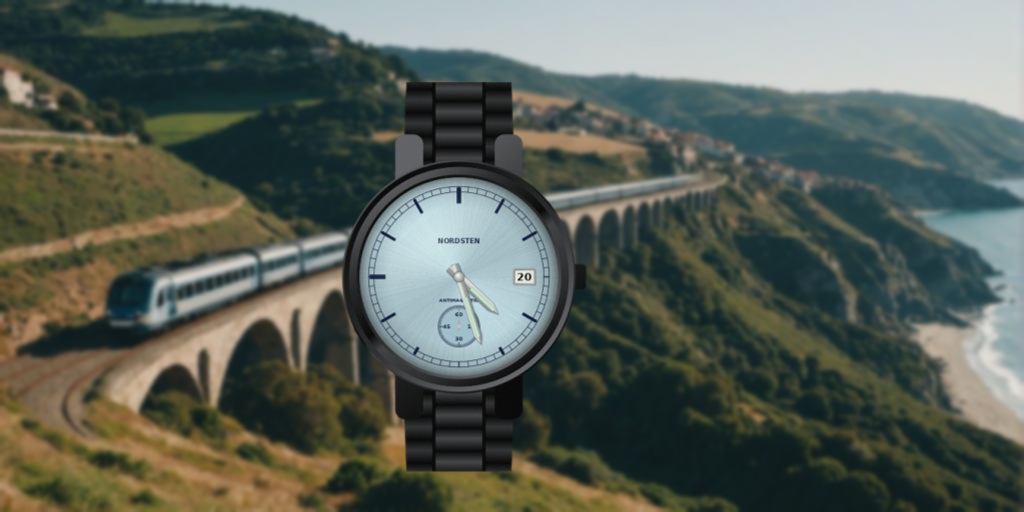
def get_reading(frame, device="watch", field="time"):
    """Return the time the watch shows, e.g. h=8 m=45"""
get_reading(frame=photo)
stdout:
h=4 m=27
